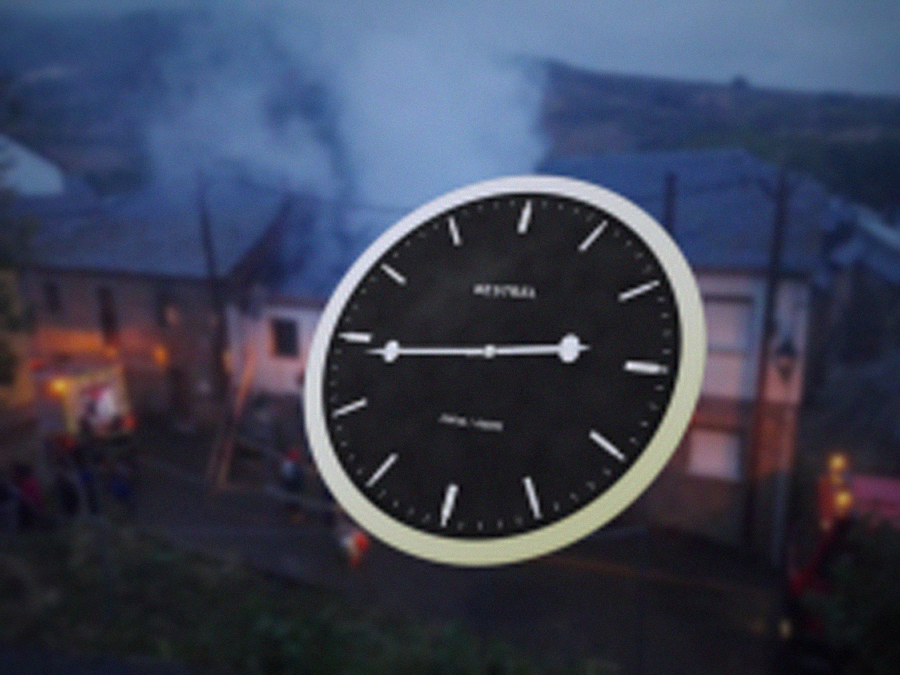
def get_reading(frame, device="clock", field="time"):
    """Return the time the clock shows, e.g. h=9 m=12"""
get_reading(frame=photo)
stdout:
h=2 m=44
